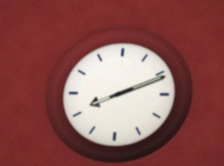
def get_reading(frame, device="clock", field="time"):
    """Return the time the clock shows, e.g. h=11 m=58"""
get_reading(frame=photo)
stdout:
h=8 m=11
